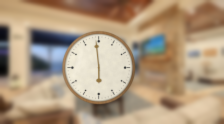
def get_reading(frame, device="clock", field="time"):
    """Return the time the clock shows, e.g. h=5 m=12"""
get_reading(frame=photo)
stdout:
h=5 m=59
